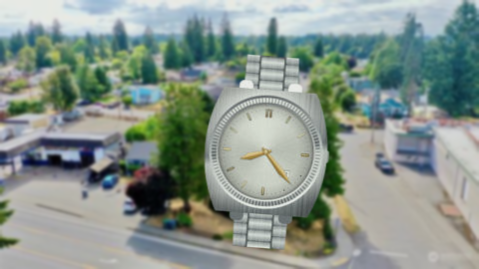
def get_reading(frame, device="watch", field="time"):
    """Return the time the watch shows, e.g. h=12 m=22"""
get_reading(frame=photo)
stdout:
h=8 m=23
